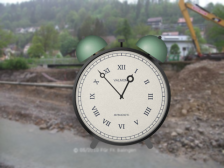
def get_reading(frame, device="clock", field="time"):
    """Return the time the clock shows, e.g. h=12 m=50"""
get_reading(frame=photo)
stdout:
h=12 m=53
